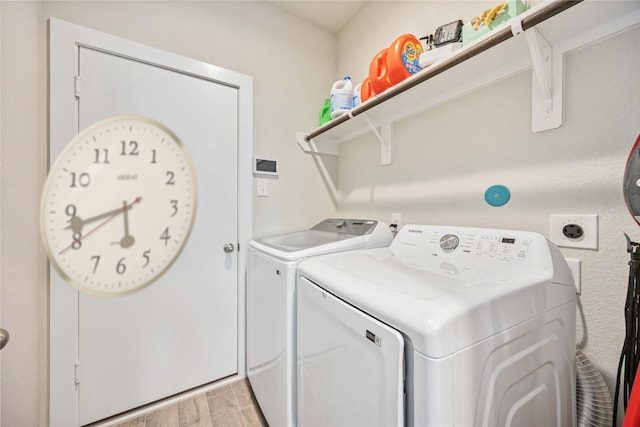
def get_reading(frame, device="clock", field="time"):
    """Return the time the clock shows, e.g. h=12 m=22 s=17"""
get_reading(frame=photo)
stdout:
h=5 m=42 s=40
